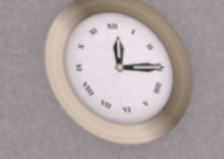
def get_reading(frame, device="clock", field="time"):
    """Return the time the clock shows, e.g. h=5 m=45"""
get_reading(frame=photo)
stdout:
h=12 m=15
